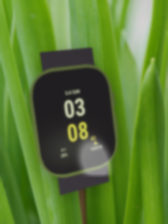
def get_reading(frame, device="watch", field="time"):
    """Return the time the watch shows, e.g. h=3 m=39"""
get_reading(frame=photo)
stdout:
h=3 m=8
